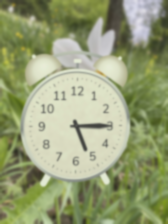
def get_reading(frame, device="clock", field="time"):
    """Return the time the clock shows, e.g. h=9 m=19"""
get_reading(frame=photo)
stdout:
h=5 m=15
